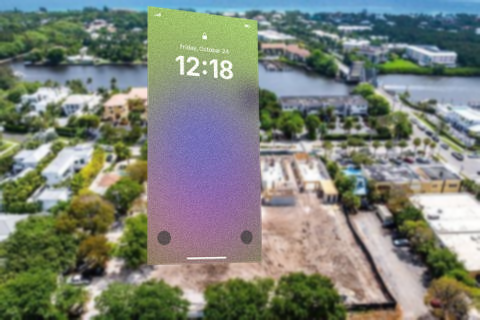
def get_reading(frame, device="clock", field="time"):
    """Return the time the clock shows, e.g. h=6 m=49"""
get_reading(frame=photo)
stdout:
h=12 m=18
